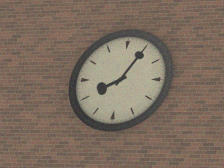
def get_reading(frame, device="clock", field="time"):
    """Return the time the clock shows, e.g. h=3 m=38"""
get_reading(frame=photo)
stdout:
h=8 m=5
